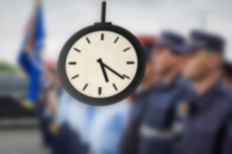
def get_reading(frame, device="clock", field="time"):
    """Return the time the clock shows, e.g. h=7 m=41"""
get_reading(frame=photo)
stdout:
h=5 m=21
